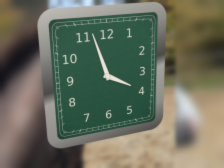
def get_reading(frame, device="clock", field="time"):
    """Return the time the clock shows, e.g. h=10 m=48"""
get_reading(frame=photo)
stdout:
h=3 m=57
